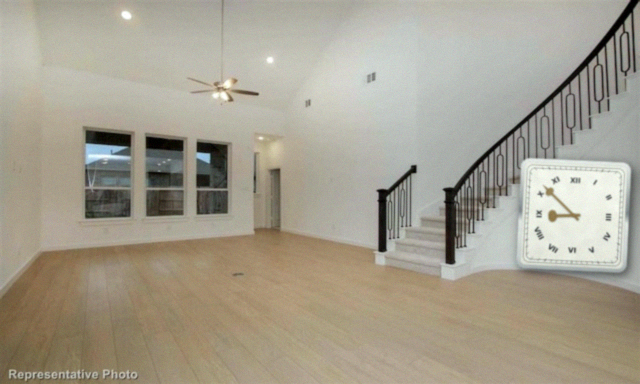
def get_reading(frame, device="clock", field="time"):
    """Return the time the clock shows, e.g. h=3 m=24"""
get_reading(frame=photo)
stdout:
h=8 m=52
